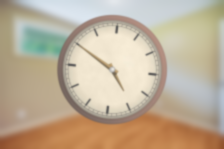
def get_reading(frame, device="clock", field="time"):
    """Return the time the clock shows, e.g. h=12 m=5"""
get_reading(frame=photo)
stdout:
h=4 m=50
